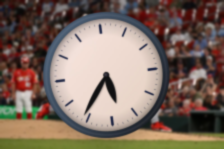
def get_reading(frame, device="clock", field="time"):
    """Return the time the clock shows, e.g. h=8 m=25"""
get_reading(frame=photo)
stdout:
h=5 m=36
